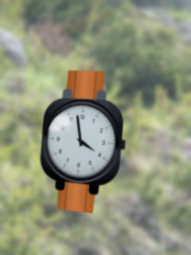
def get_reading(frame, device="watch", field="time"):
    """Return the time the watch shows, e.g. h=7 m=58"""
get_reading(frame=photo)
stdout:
h=3 m=58
